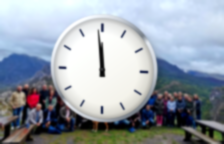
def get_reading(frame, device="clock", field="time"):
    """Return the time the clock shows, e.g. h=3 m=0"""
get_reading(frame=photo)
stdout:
h=11 m=59
